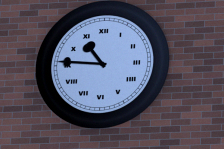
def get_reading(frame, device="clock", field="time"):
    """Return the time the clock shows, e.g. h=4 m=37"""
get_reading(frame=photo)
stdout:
h=10 m=46
